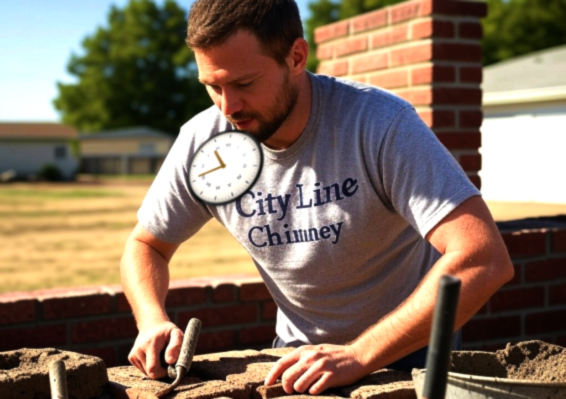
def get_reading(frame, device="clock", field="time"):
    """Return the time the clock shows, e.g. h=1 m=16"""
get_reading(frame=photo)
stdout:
h=10 m=41
